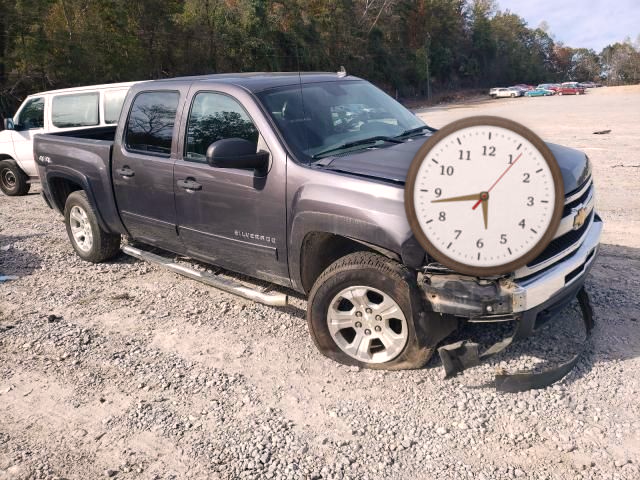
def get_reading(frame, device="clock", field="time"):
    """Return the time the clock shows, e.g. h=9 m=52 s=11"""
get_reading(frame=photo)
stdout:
h=5 m=43 s=6
